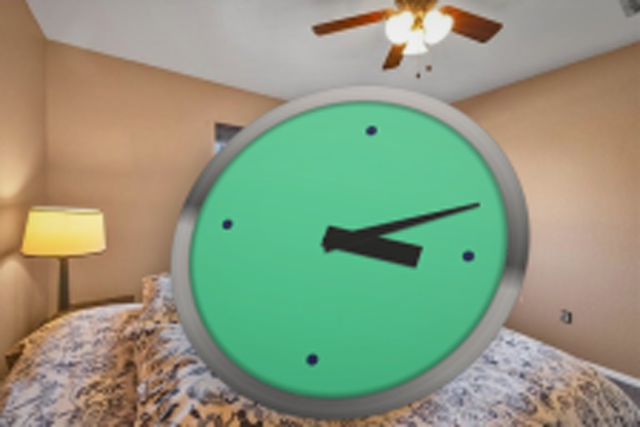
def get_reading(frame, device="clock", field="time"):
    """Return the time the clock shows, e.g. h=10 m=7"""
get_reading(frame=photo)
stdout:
h=3 m=11
